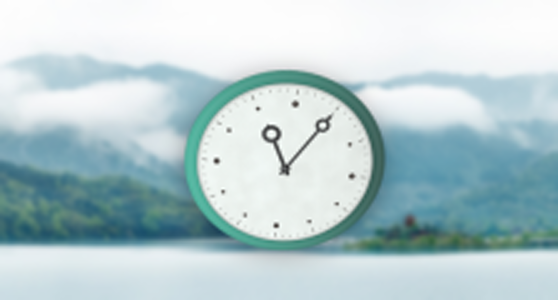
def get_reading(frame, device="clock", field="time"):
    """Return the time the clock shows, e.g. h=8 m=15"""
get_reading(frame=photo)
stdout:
h=11 m=5
